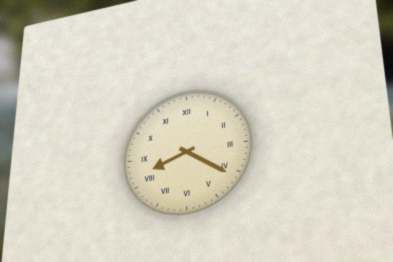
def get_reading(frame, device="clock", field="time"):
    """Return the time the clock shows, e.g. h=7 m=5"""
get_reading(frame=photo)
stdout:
h=8 m=21
